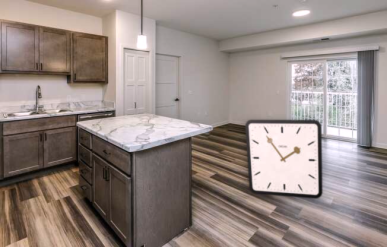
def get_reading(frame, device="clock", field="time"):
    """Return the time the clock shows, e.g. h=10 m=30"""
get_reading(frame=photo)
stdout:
h=1 m=54
